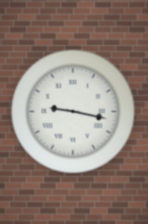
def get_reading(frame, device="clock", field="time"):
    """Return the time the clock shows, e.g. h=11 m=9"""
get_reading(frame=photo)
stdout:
h=9 m=17
